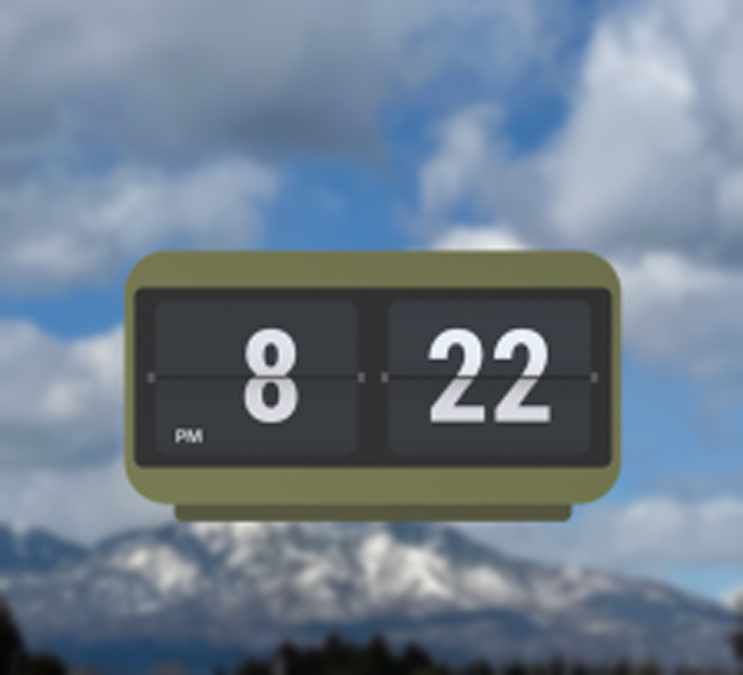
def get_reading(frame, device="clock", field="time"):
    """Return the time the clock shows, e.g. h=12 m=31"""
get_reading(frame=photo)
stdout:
h=8 m=22
